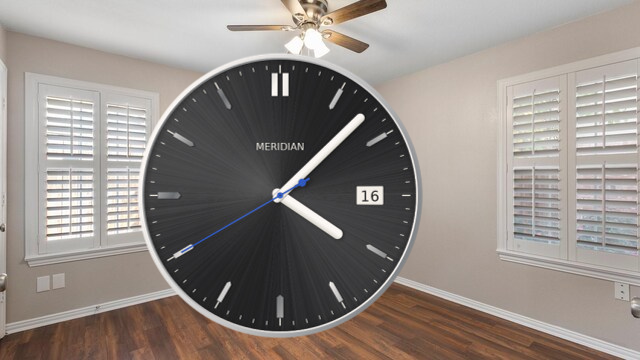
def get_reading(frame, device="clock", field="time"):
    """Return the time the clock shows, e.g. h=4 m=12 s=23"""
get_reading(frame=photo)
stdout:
h=4 m=7 s=40
